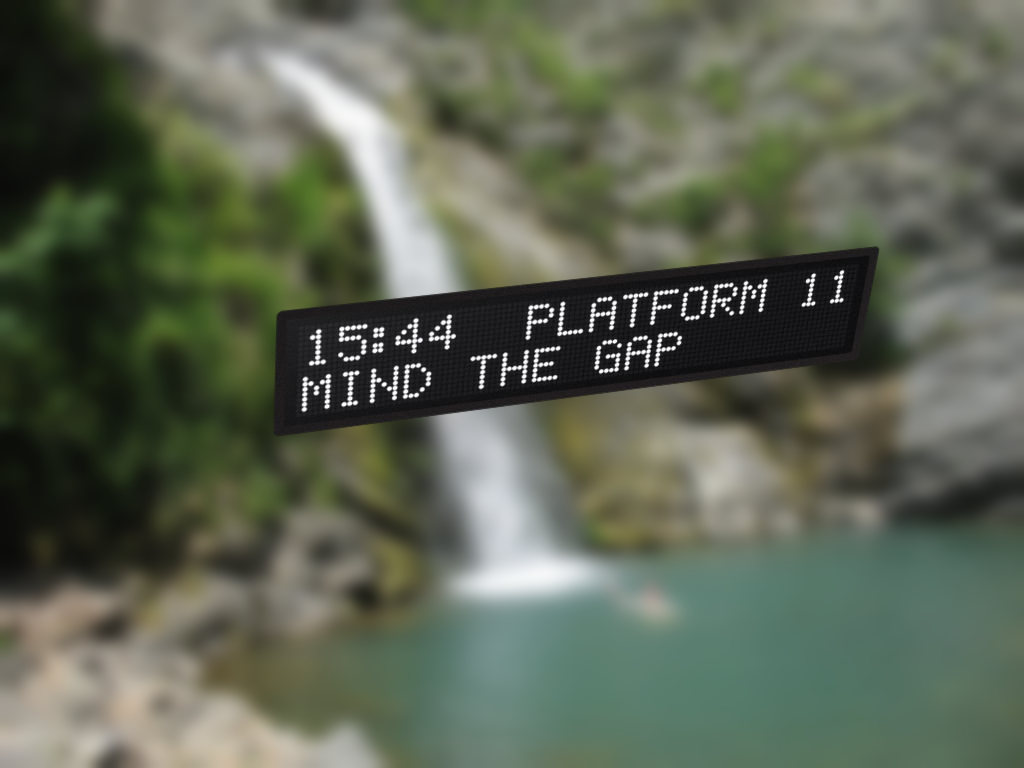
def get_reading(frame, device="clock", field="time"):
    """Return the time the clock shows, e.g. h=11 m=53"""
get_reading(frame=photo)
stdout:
h=15 m=44
